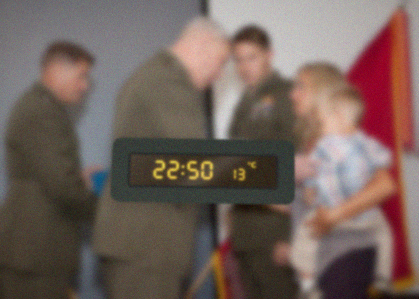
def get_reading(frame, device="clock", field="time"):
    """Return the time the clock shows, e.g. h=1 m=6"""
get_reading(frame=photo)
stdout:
h=22 m=50
